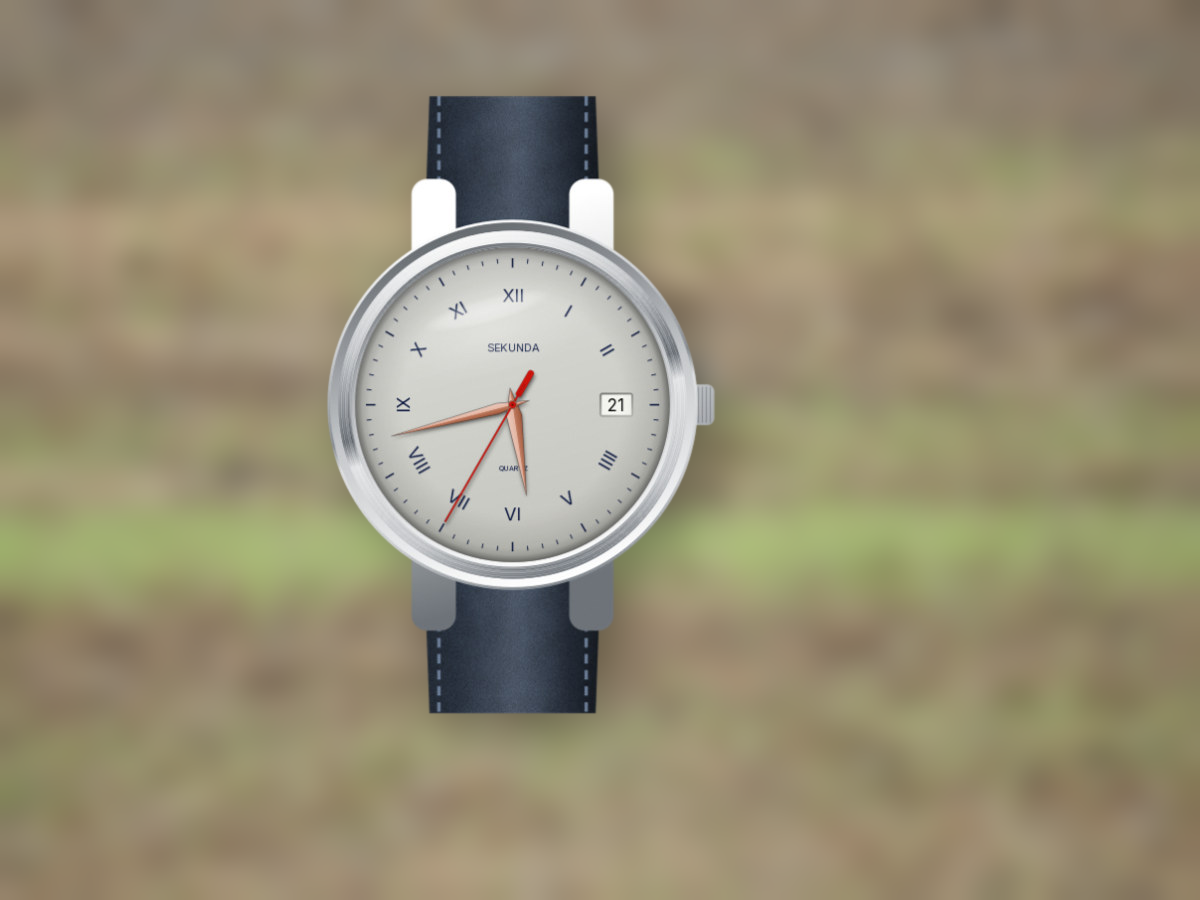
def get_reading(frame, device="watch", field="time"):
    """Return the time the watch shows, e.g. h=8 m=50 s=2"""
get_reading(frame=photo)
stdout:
h=5 m=42 s=35
